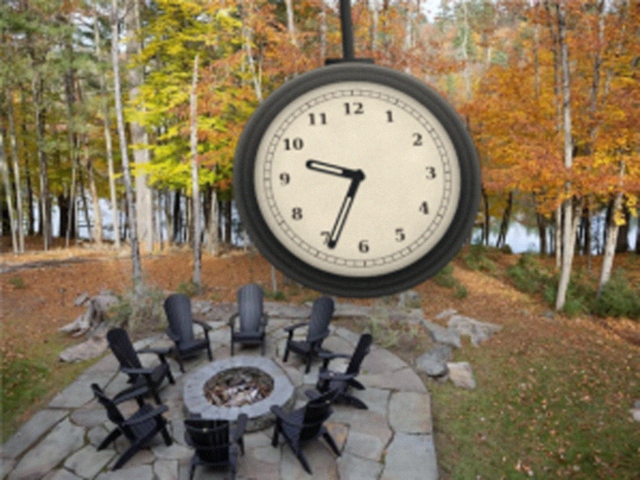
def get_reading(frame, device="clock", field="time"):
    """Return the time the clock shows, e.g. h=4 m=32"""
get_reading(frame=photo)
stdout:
h=9 m=34
